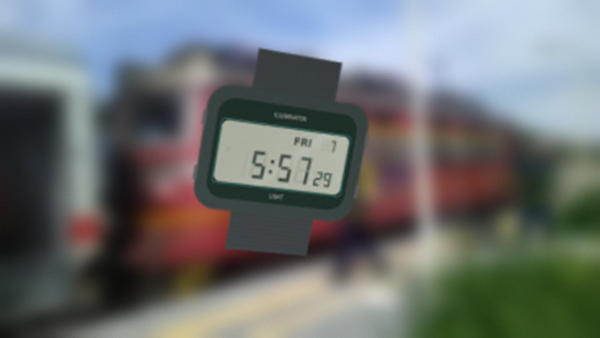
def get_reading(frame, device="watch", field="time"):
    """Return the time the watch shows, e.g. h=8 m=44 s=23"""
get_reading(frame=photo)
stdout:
h=5 m=57 s=29
